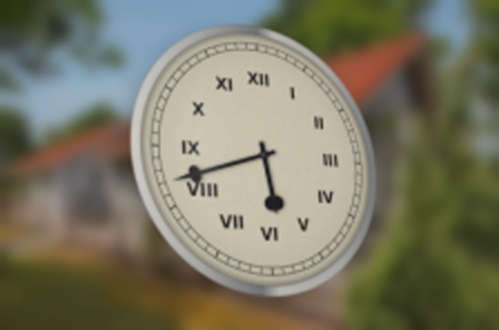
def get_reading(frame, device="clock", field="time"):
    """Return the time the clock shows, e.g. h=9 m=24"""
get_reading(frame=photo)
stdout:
h=5 m=42
